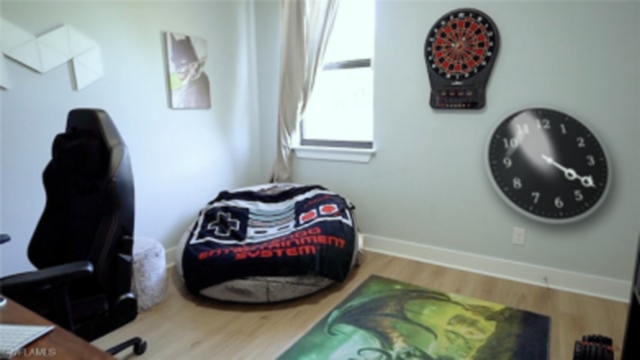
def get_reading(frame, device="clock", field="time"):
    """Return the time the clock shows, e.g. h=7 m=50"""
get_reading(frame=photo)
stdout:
h=4 m=21
